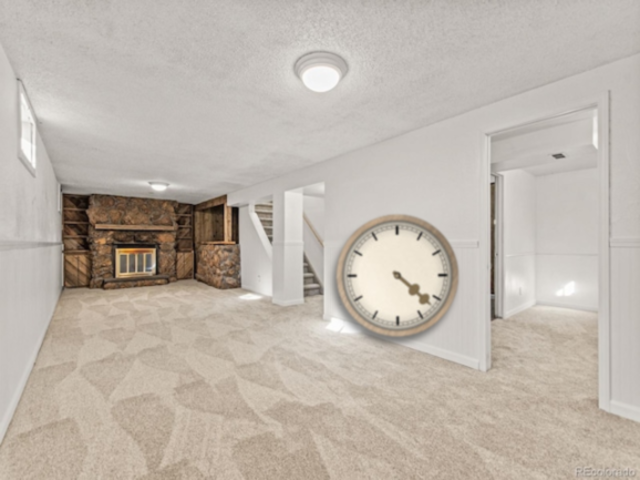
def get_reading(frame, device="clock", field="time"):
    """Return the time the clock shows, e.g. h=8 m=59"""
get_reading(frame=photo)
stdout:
h=4 m=22
